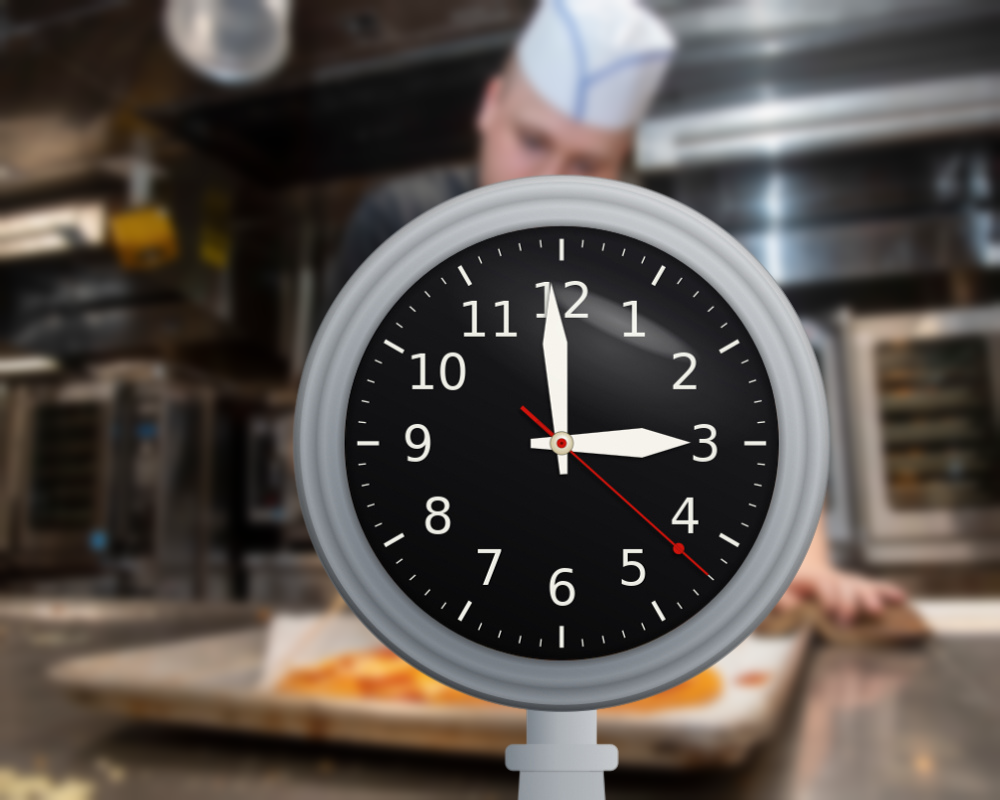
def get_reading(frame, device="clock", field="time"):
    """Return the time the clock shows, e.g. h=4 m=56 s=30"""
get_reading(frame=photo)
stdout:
h=2 m=59 s=22
